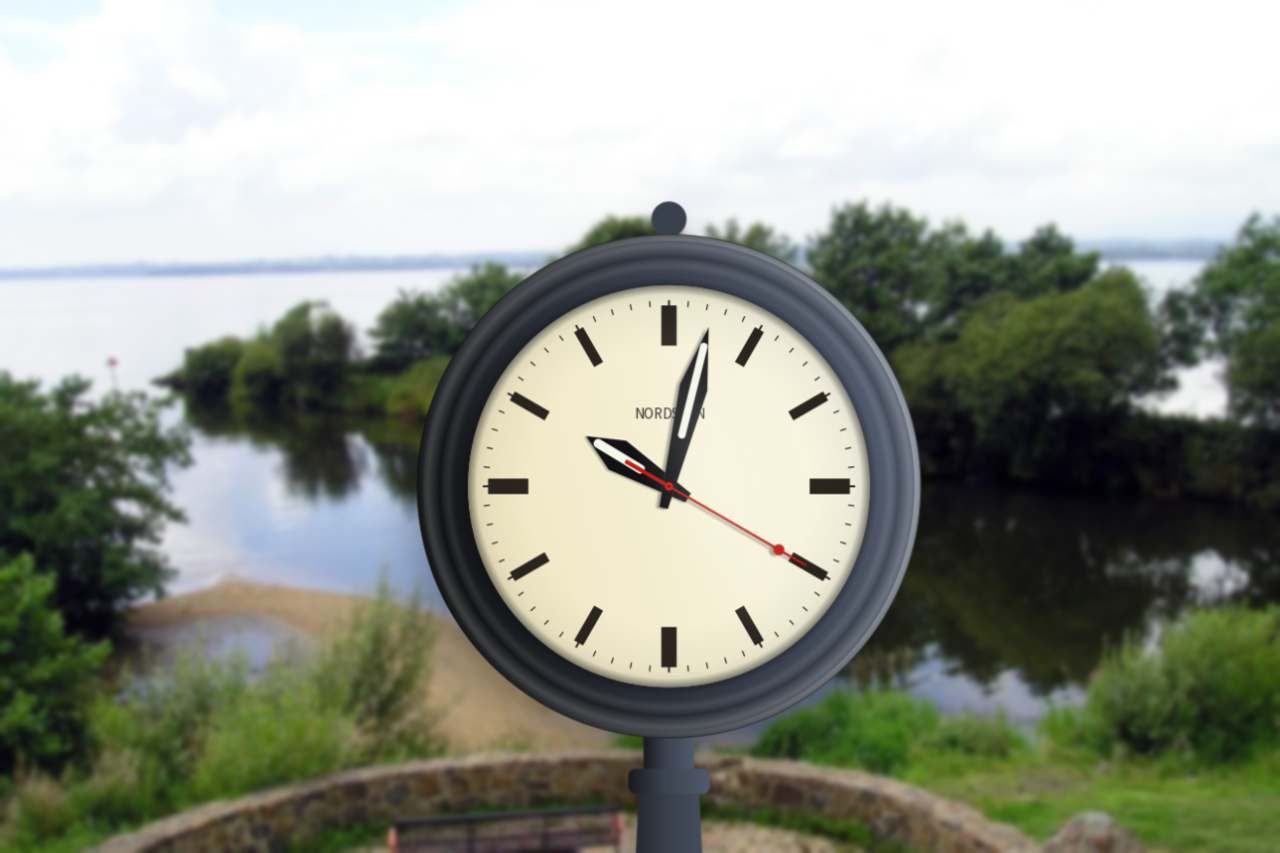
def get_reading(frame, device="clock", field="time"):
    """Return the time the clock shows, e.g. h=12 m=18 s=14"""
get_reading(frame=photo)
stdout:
h=10 m=2 s=20
